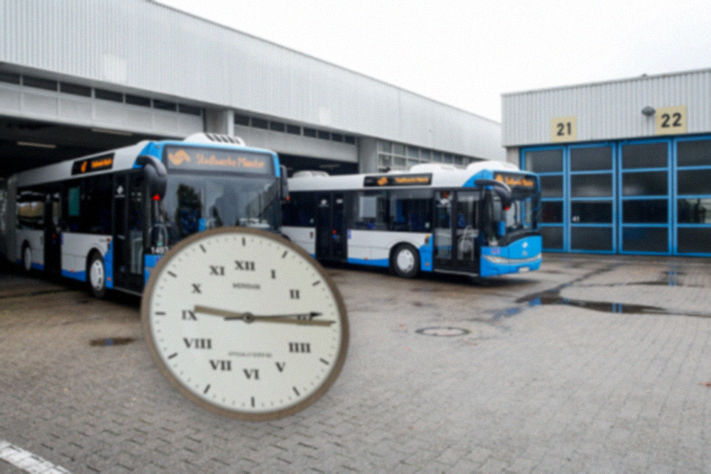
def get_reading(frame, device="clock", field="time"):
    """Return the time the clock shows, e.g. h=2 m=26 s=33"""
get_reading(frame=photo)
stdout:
h=9 m=15 s=14
